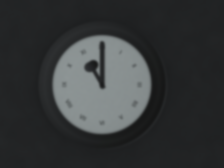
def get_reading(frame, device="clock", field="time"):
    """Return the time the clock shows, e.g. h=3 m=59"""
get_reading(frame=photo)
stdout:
h=11 m=0
